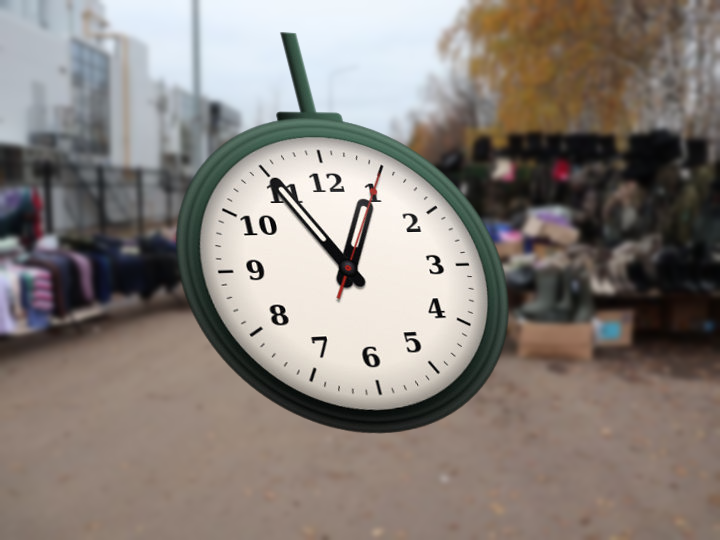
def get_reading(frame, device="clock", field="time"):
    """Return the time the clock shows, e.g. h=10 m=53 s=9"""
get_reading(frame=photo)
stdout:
h=12 m=55 s=5
